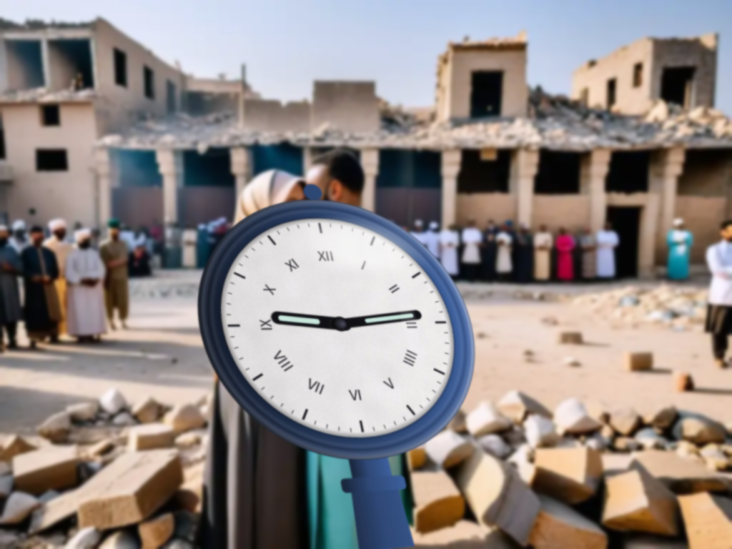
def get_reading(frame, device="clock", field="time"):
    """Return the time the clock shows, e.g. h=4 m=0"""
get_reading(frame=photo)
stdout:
h=9 m=14
